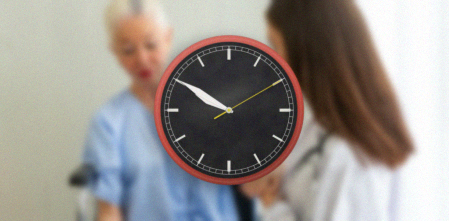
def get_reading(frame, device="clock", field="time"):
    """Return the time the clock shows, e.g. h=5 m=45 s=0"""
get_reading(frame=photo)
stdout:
h=9 m=50 s=10
